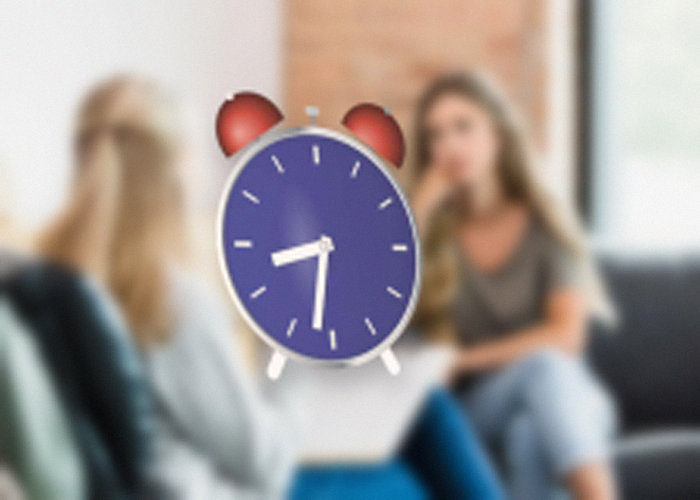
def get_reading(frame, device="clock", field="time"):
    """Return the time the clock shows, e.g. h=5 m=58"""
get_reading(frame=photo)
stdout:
h=8 m=32
